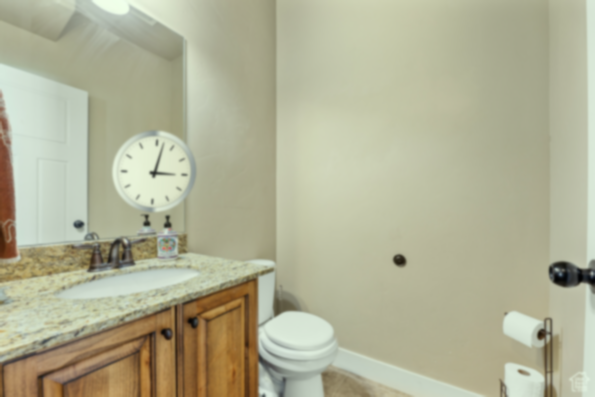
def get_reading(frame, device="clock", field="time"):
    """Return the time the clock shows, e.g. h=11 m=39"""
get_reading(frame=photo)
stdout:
h=3 m=2
